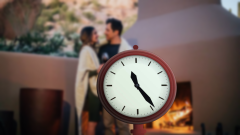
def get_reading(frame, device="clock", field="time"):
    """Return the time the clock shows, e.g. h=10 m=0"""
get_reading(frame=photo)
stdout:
h=11 m=24
